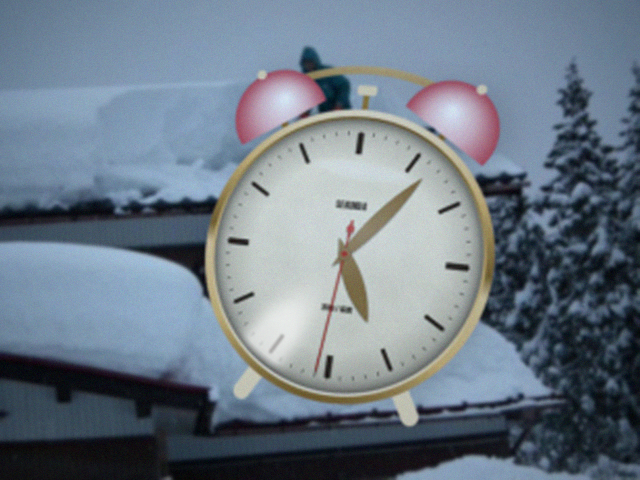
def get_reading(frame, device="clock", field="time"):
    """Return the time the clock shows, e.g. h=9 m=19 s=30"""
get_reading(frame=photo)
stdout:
h=5 m=6 s=31
